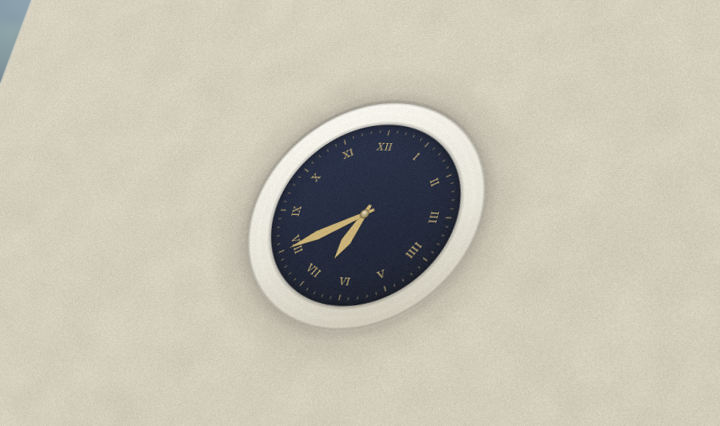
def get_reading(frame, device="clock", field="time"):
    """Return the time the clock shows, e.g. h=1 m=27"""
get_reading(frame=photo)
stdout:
h=6 m=40
